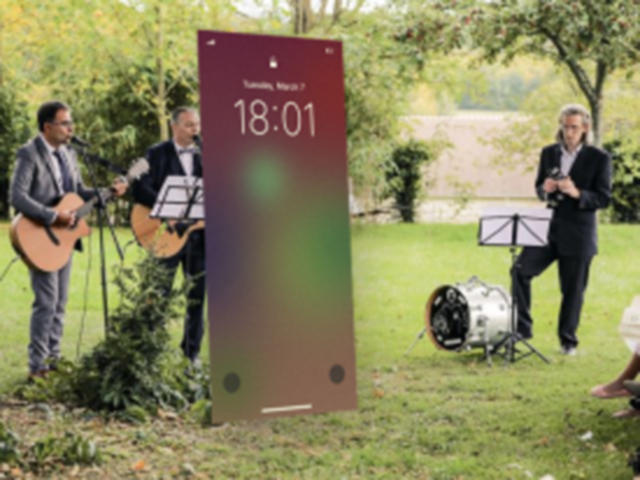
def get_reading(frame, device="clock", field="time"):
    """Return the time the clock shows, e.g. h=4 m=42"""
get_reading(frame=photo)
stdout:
h=18 m=1
